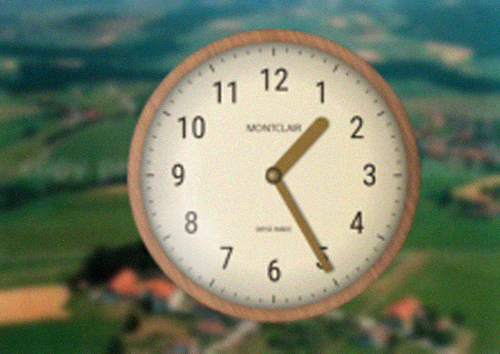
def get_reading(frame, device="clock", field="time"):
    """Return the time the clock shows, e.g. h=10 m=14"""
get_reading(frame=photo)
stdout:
h=1 m=25
